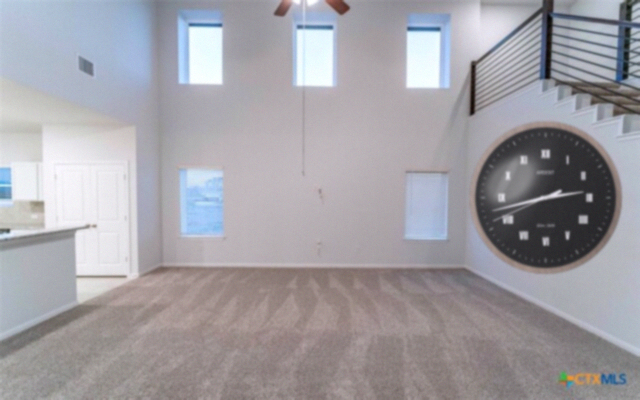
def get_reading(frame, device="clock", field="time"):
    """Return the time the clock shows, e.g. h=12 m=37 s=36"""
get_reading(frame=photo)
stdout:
h=2 m=42 s=41
